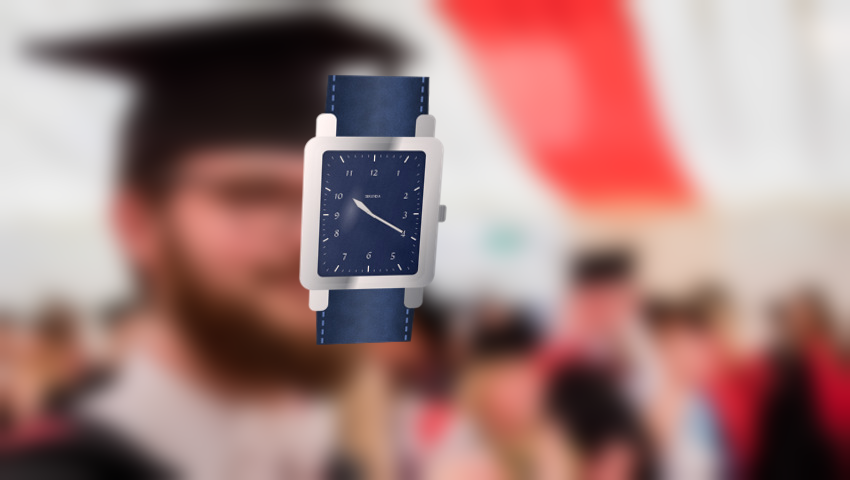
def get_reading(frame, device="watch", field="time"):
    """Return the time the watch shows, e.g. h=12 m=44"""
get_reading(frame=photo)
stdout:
h=10 m=20
